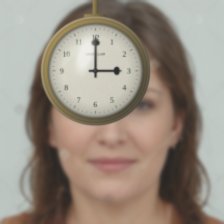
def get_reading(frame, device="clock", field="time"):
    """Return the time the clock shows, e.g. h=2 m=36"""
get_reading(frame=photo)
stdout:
h=3 m=0
